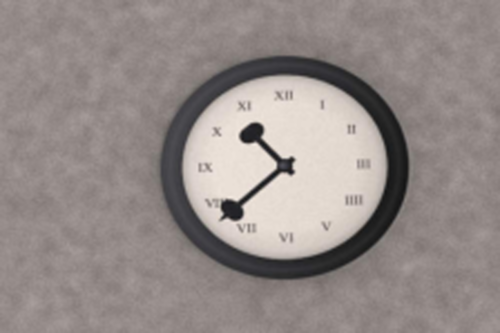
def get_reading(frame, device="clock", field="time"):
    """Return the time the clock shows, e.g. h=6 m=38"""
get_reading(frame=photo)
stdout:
h=10 m=38
